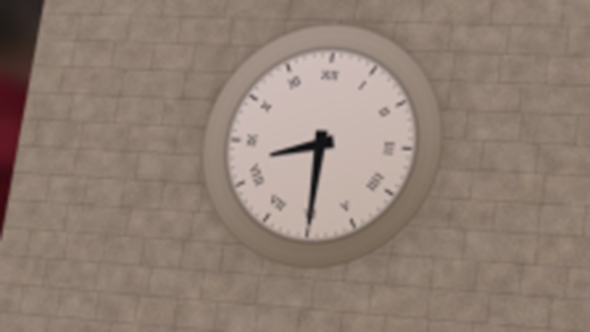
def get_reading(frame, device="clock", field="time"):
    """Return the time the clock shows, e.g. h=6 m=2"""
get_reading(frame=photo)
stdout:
h=8 m=30
